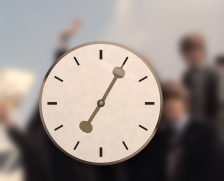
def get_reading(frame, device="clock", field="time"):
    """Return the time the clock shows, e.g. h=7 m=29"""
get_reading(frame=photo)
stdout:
h=7 m=5
